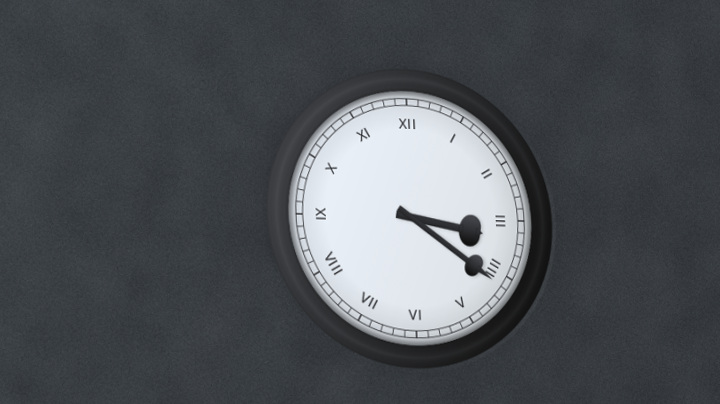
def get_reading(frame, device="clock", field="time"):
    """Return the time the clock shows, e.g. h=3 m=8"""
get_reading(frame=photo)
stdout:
h=3 m=21
